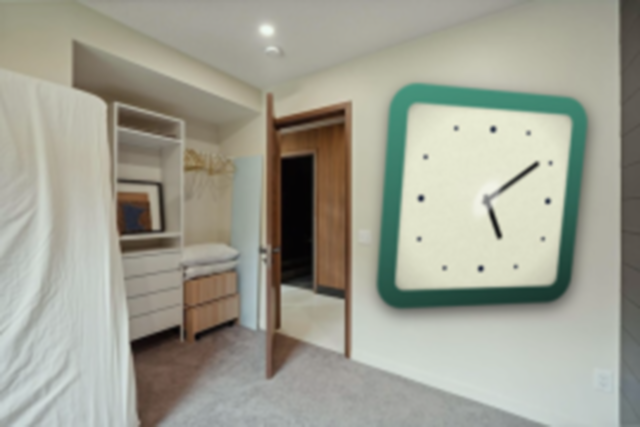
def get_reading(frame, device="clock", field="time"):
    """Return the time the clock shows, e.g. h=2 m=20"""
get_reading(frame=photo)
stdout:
h=5 m=9
